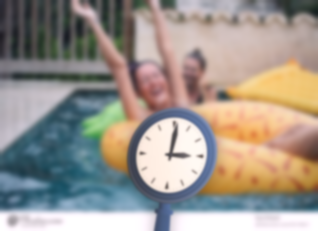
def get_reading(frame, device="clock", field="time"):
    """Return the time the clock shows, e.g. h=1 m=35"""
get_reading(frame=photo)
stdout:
h=3 m=1
